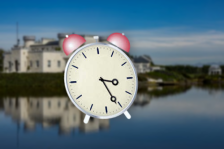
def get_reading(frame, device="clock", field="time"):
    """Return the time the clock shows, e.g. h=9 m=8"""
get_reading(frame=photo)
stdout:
h=3 m=26
